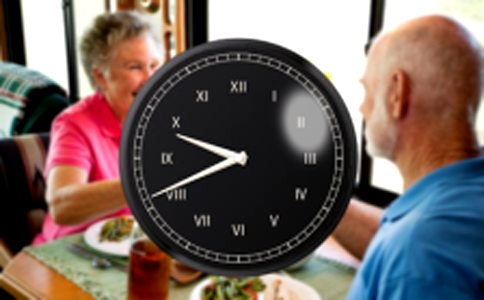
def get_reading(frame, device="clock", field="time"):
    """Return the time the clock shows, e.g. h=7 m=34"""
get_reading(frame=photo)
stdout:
h=9 m=41
